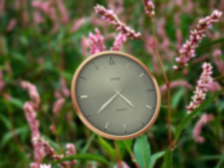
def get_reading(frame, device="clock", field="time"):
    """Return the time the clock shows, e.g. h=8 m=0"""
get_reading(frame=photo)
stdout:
h=4 m=39
